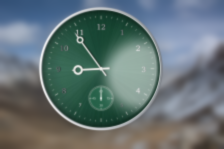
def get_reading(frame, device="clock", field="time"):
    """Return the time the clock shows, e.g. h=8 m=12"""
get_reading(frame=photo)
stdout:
h=8 m=54
